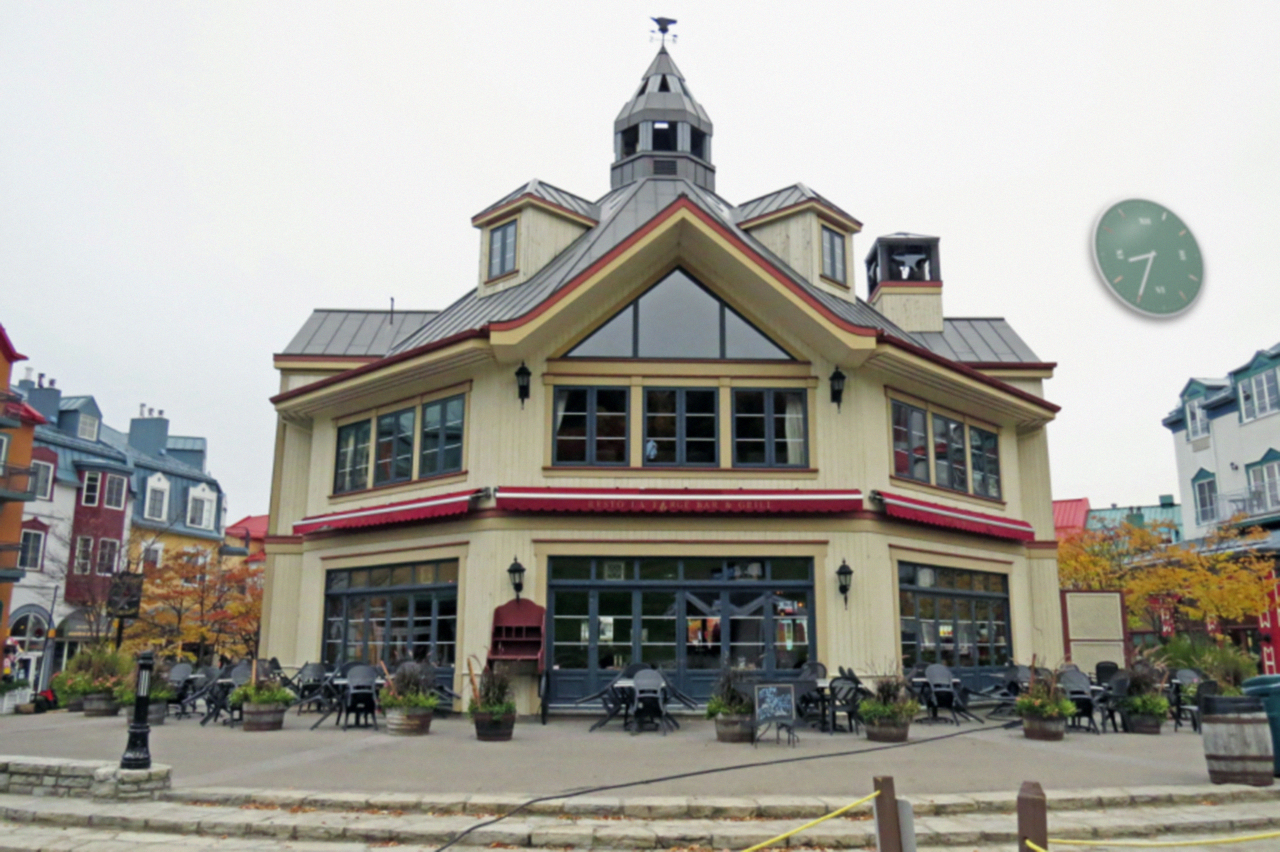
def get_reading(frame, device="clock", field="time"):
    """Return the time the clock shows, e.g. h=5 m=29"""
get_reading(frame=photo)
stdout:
h=8 m=35
